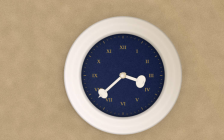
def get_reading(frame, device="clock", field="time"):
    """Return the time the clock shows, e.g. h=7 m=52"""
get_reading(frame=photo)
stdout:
h=3 m=38
